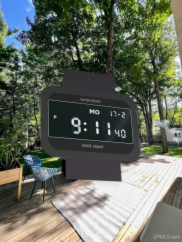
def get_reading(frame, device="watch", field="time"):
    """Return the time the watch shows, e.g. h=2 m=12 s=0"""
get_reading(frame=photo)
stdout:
h=9 m=11 s=40
